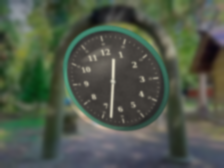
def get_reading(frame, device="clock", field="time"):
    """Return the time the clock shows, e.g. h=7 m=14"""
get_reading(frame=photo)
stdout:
h=12 m=33
